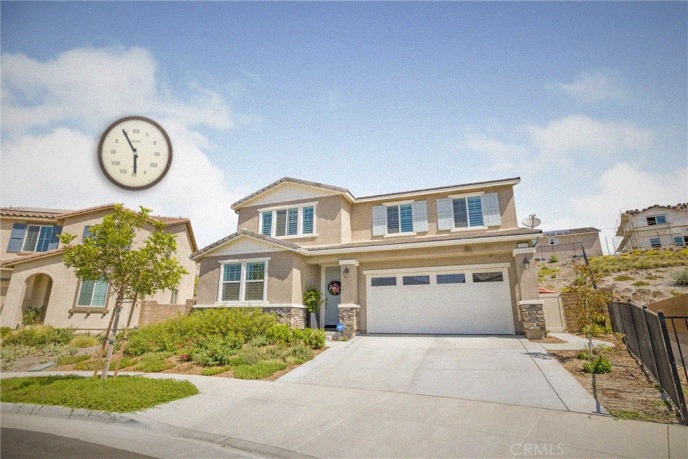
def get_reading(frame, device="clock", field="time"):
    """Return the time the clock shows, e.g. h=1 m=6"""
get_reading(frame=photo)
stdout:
h=5 m=55
